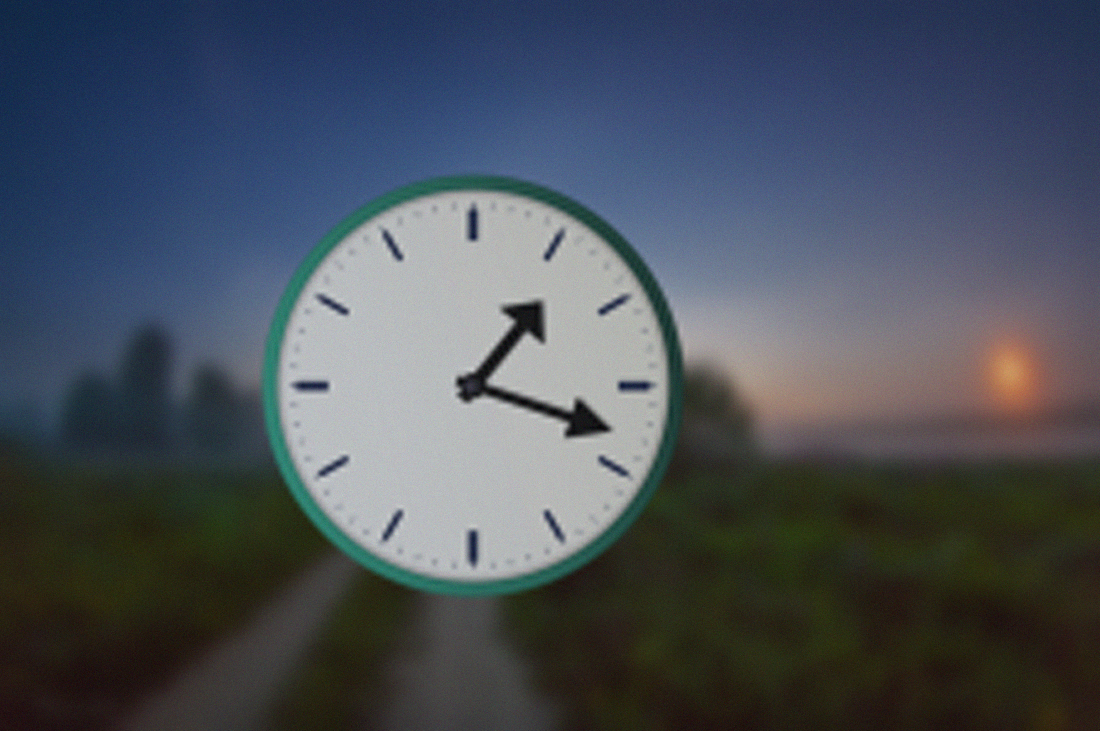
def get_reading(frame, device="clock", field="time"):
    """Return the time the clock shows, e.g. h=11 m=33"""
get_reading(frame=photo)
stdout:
h=1 m=18
